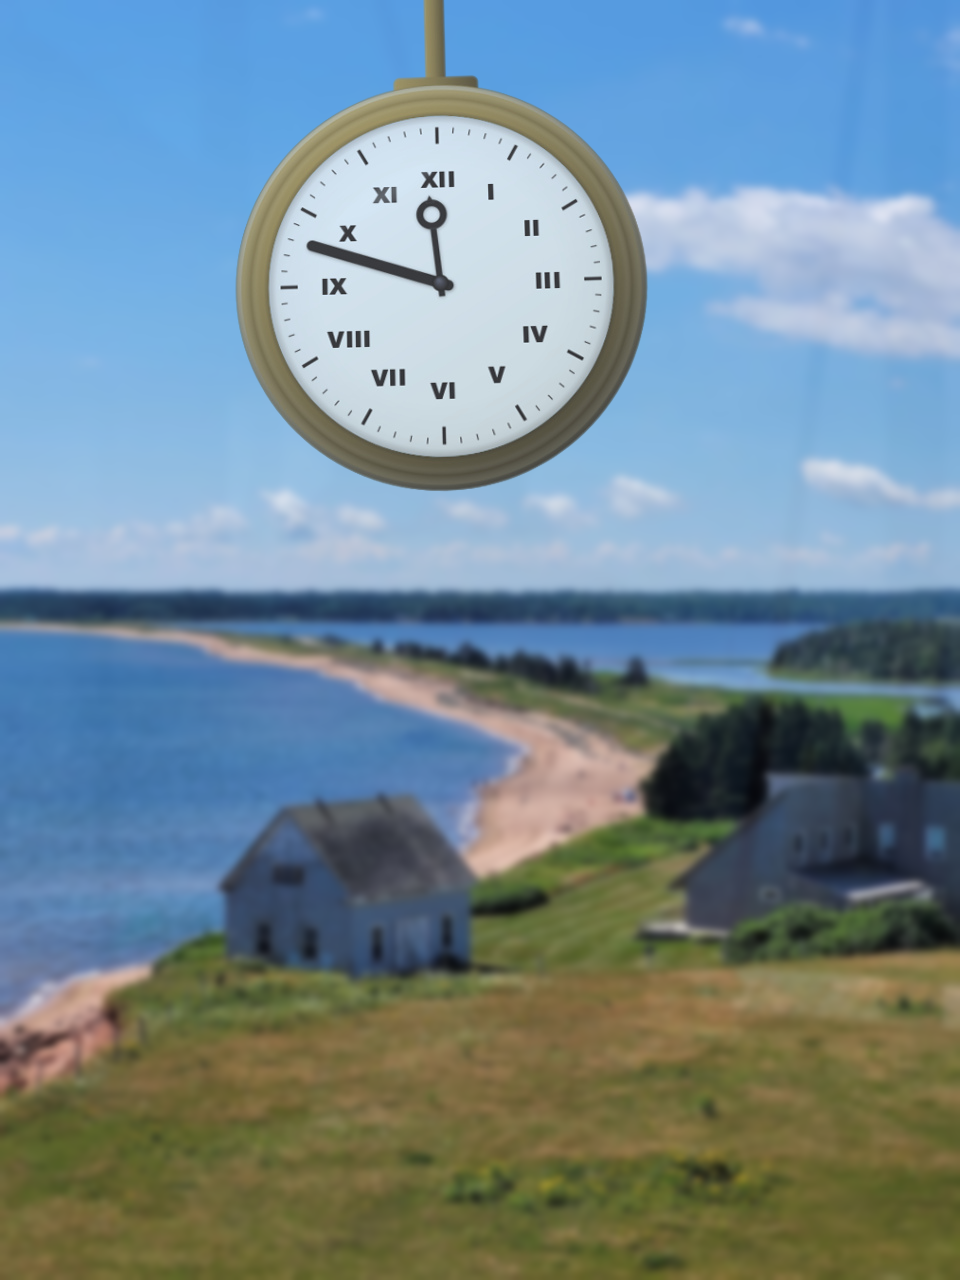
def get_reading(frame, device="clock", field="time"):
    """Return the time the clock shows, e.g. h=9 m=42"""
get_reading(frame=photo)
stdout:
h=11 m=48
